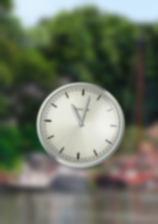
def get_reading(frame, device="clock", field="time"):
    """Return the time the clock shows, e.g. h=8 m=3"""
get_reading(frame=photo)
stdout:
h=11 m=2
